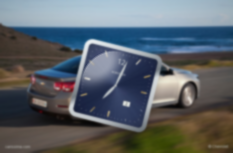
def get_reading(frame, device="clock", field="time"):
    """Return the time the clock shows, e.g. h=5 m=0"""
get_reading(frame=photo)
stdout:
h=7 m=2
